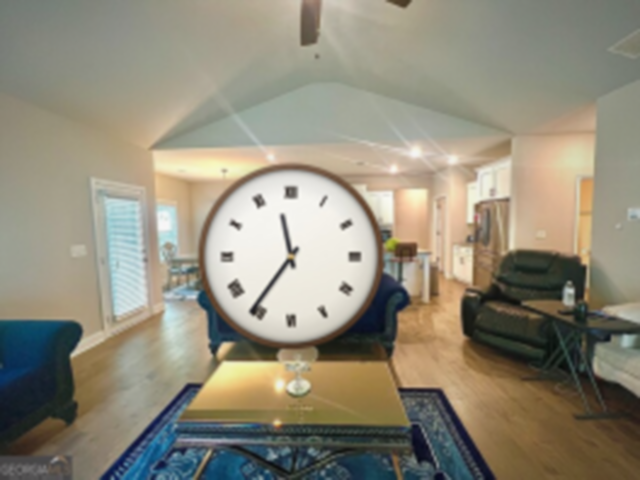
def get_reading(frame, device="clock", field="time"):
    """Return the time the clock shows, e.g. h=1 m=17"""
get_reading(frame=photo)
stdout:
h=11 m=36
